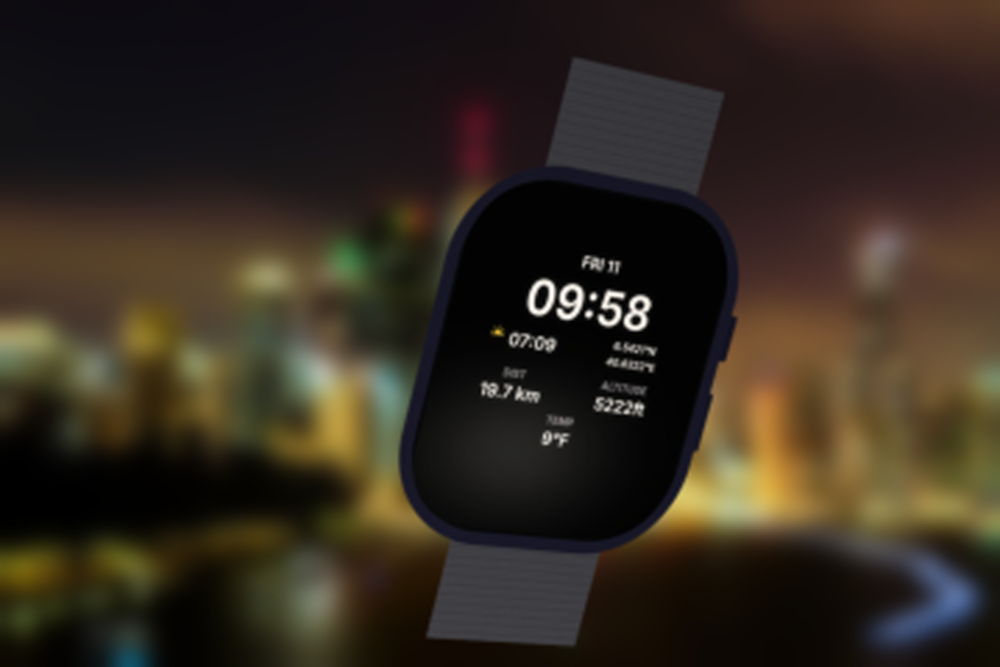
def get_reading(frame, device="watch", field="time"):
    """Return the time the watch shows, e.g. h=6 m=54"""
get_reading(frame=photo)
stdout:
h=9 m=58
